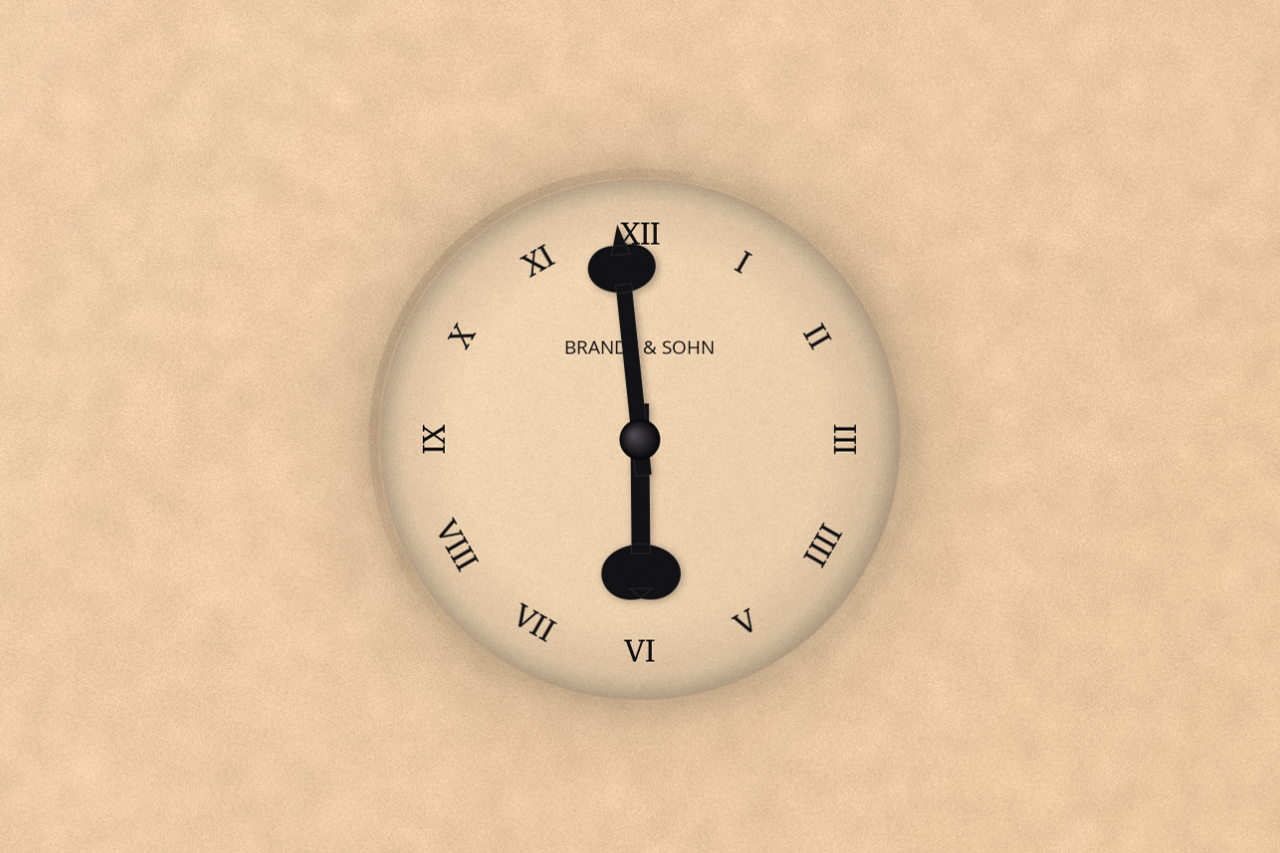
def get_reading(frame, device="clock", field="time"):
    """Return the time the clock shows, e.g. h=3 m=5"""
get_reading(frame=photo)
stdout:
h=5 m=59
